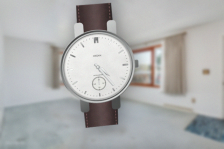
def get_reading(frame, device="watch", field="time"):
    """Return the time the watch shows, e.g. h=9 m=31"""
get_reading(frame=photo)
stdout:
h=4 m=24
